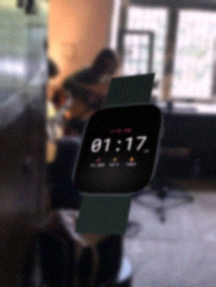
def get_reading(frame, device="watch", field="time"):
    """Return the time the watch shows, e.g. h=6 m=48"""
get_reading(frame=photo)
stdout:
h=1 m=17
